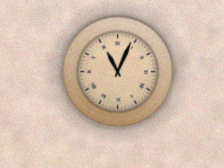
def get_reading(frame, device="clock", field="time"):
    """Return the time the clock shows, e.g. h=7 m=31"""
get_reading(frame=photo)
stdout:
h=11 m=4
